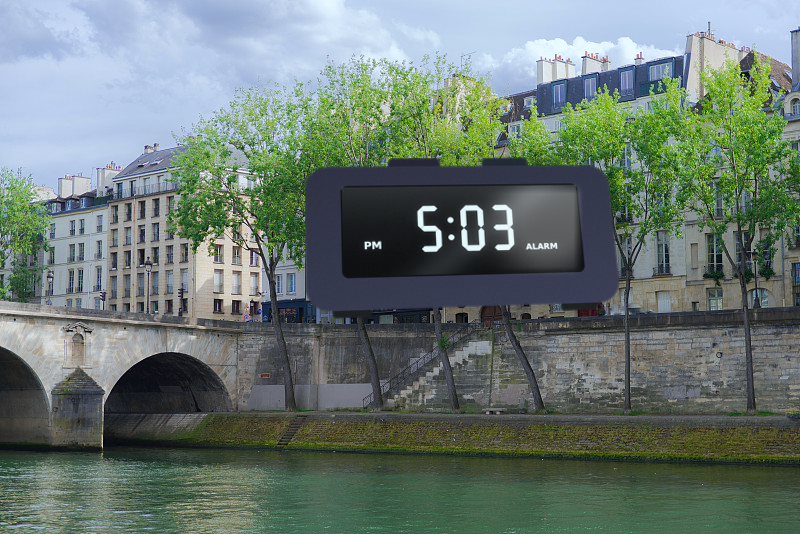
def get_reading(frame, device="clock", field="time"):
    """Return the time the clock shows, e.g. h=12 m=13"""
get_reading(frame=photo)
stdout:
h=5 m=3
